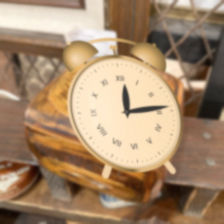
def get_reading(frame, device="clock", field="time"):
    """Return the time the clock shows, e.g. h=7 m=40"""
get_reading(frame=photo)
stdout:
h=12 m=14
